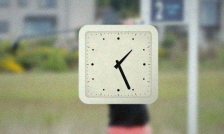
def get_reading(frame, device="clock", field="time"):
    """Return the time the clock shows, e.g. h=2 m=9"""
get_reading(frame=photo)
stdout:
h=1 m=26
